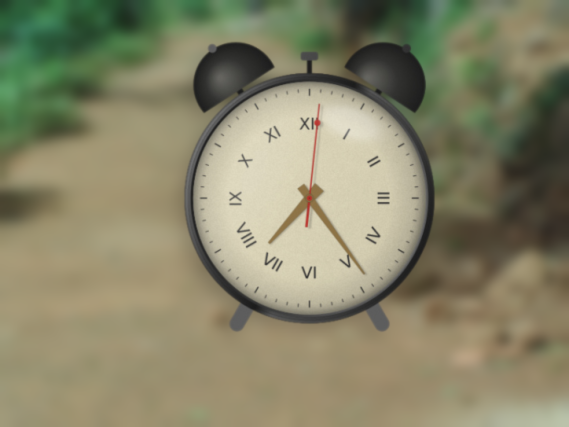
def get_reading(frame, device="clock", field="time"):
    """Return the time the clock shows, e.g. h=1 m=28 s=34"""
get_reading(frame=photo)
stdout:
h=7 m=24 s=1
